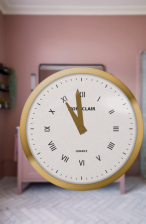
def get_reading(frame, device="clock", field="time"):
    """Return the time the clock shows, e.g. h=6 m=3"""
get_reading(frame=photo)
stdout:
h=10 m=59
